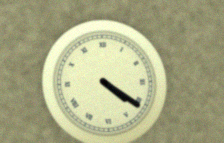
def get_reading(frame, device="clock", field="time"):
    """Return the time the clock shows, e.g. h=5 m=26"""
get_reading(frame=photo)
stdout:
h=4 m=21
